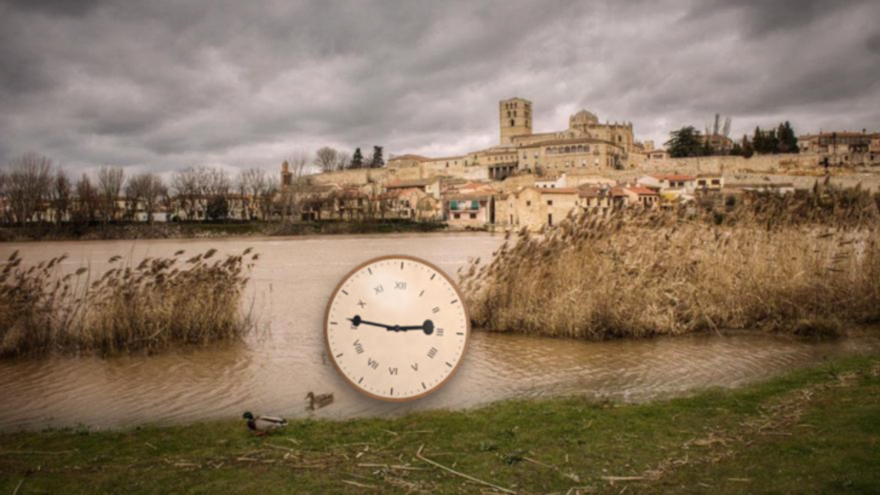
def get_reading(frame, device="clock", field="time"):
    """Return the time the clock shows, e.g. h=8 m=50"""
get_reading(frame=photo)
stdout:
h=2 m=46
